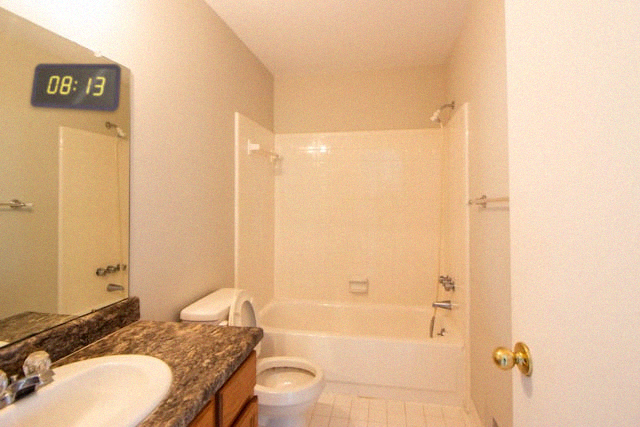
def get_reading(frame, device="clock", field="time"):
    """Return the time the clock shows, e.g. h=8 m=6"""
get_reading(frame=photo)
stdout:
h=8 m=13
